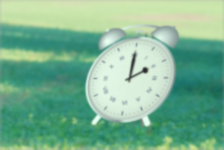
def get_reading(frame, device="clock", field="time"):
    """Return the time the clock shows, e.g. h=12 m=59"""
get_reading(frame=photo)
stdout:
h=2 m=0
